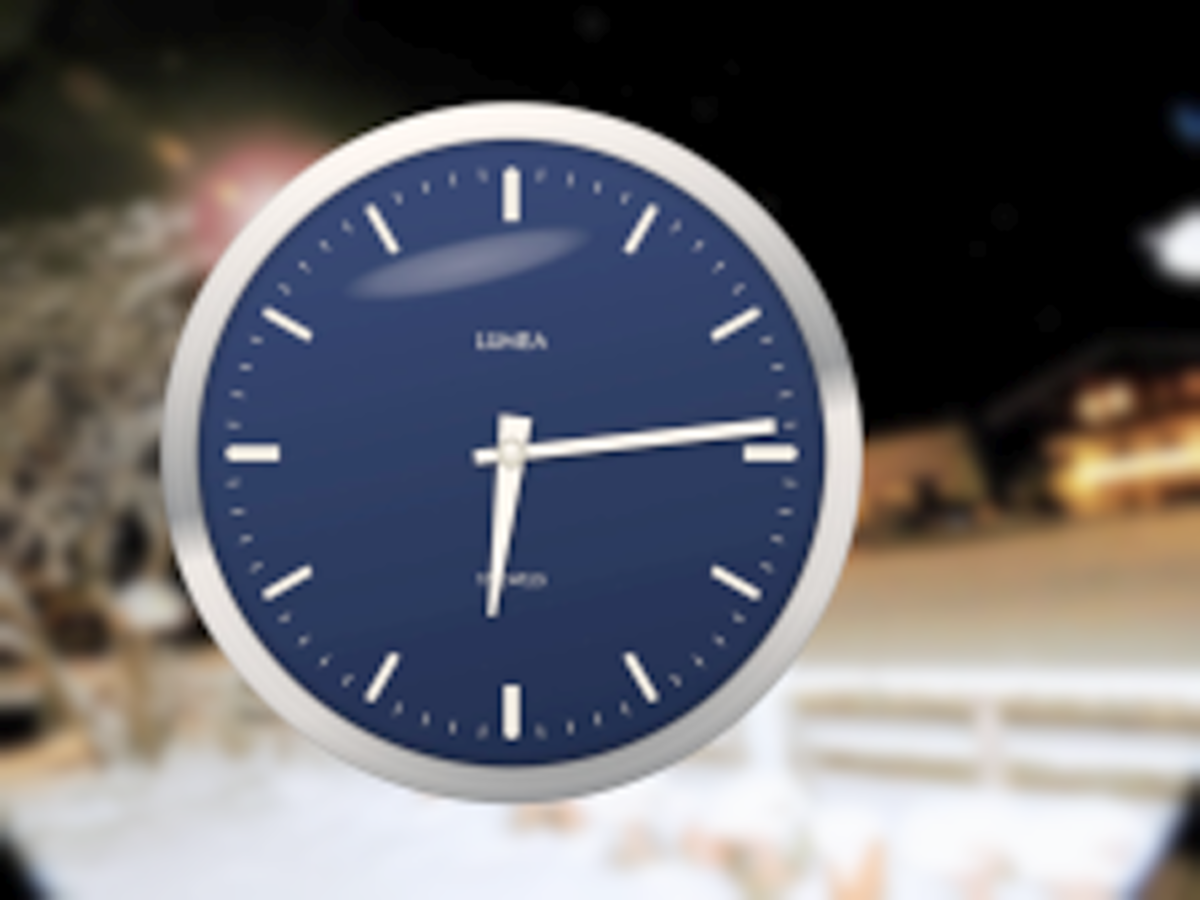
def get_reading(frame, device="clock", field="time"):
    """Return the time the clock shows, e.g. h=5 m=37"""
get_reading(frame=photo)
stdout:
h=6 m=14
